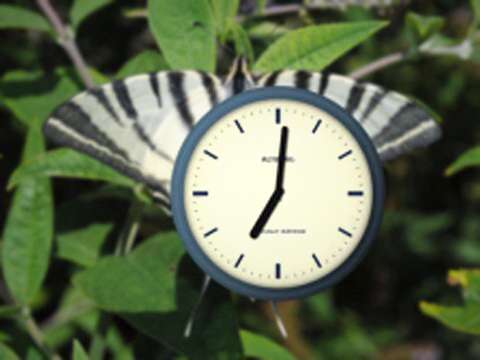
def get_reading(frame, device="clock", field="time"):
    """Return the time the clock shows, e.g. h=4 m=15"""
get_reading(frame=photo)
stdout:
h=7 m=1
